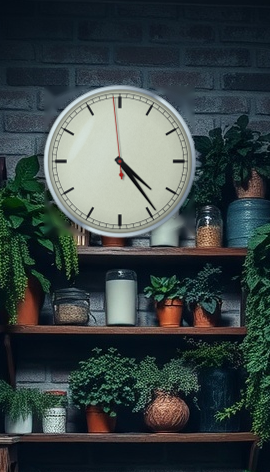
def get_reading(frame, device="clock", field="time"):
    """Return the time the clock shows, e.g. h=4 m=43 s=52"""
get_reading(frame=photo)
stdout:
h=4 m=23 s=59
